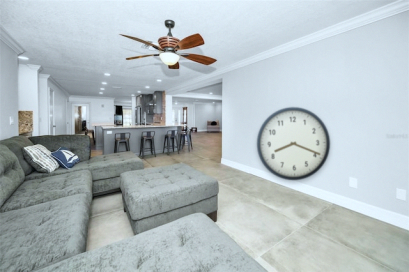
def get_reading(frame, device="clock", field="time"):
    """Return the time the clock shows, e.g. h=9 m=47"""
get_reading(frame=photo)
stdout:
h=8 m=19
